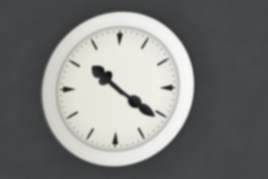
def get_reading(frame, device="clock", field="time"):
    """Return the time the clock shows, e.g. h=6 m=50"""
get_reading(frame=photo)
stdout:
h=10 m=21
